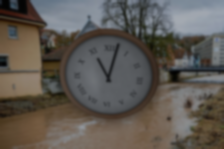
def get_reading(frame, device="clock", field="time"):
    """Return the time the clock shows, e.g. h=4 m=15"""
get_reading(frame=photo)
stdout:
h=11 m=2
